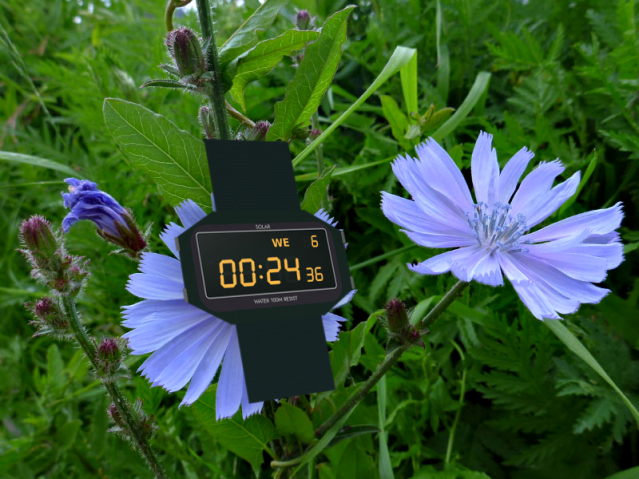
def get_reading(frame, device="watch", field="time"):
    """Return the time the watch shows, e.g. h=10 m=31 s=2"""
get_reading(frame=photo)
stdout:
h=0 m=24 s=36
